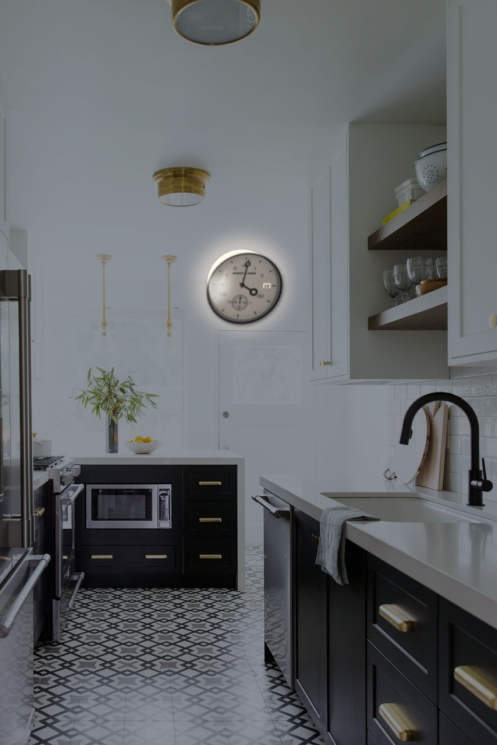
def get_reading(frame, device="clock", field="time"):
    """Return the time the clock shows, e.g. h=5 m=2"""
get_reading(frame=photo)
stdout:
h=4 m=1
